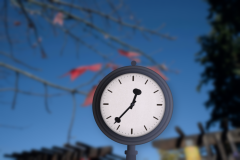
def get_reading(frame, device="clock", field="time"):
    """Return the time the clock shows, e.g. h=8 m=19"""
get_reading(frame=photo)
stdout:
h=12 m=37
